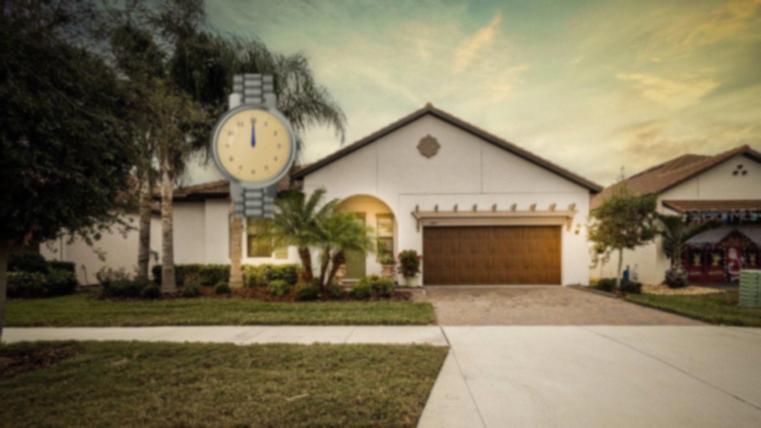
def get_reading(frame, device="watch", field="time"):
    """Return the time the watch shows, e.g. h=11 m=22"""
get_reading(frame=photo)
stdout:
h=12 m=0
